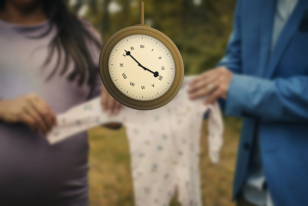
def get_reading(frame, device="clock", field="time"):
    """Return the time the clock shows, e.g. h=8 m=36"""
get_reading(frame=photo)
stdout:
h=3 m=52
